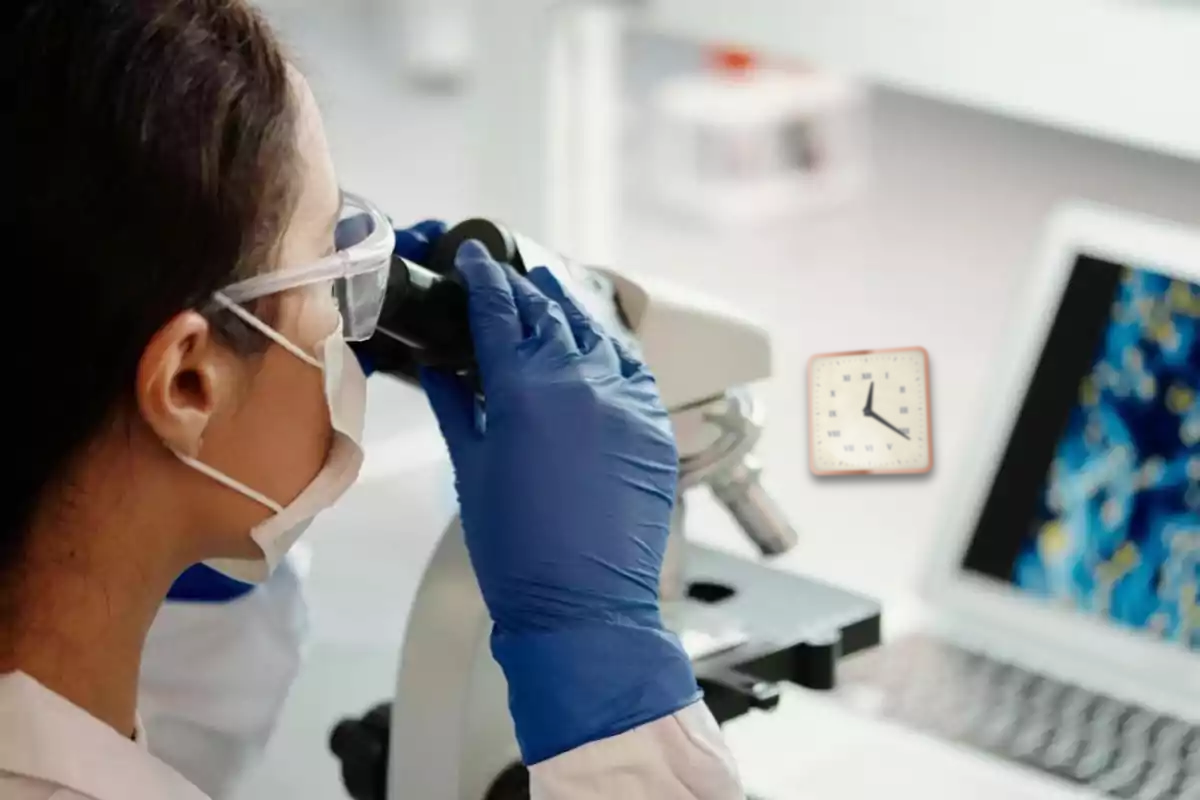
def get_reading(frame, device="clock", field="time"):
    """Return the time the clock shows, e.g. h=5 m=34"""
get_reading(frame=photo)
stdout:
h=12 m=21
